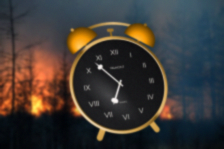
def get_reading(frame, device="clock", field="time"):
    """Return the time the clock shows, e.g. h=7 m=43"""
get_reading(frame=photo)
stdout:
h=6 m=53
